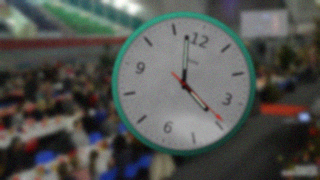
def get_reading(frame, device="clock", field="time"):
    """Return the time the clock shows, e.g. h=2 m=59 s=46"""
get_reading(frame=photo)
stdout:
h=3 m=57 s=19
